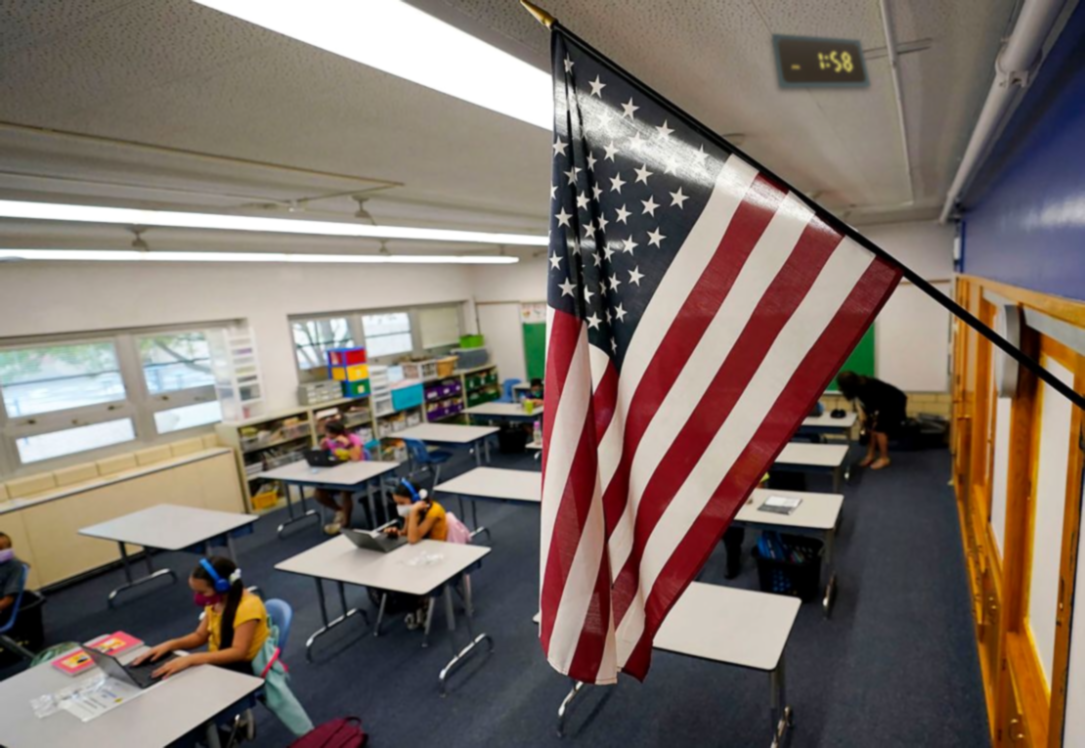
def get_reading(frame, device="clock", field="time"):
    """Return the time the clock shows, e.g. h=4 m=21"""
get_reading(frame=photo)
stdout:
h=1 m=58
